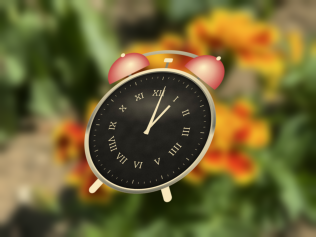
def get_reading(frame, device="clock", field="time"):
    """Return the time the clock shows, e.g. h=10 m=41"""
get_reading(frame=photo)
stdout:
h=1 m=1
